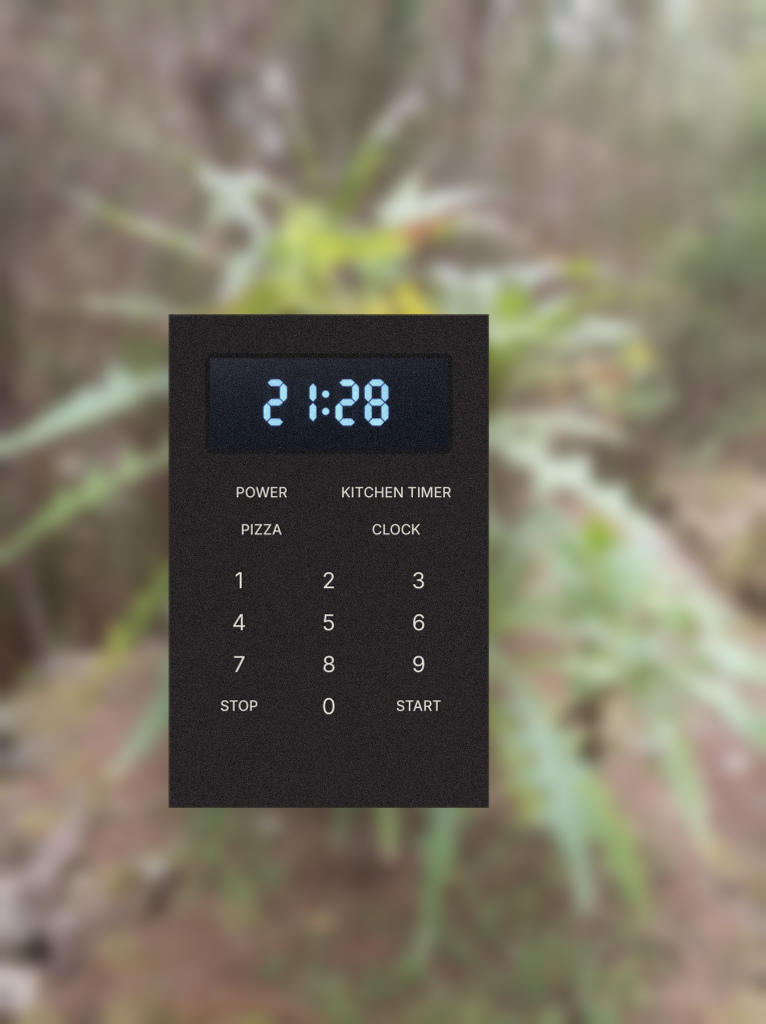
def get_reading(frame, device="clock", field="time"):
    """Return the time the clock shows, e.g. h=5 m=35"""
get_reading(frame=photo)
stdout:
h=21 m=28
